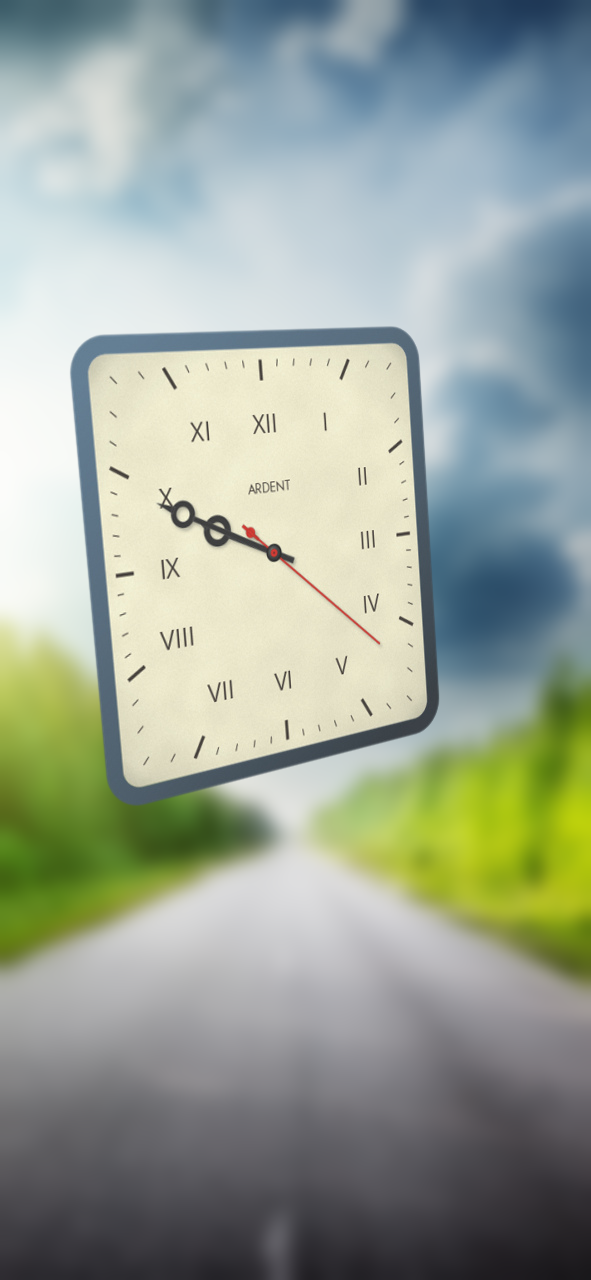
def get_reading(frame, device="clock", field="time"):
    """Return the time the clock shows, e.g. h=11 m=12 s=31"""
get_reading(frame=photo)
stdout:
h=9 m=49 s=22
